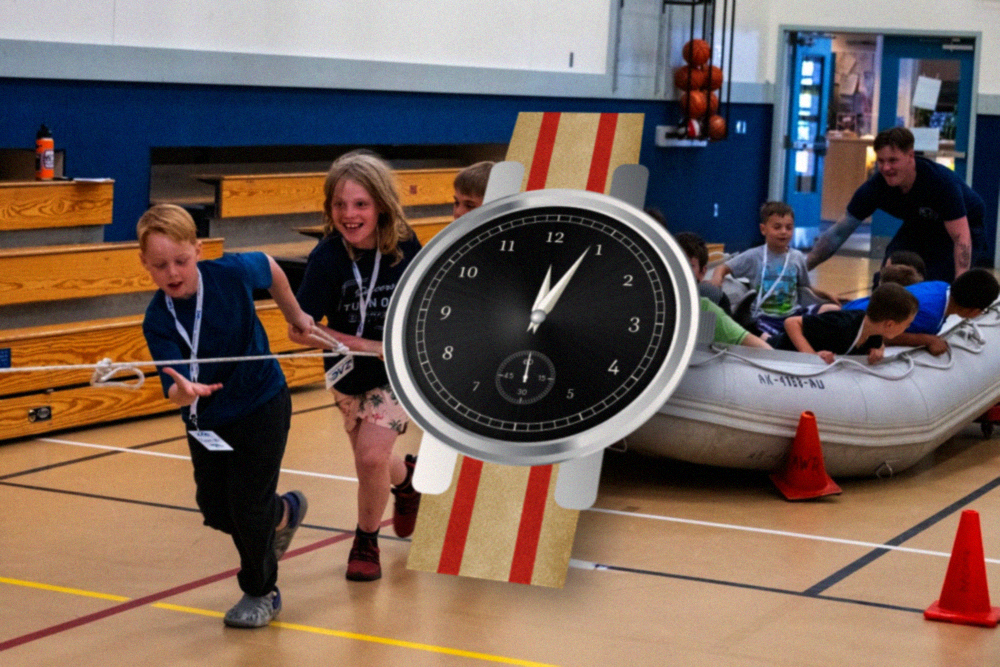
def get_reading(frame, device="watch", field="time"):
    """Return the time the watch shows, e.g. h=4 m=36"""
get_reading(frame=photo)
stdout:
h=12 m=4
